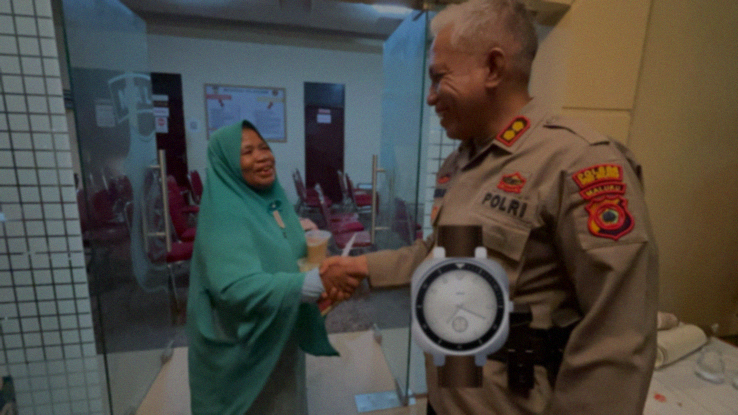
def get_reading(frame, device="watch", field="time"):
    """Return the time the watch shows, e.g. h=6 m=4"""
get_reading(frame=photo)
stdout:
h=7 m=19
